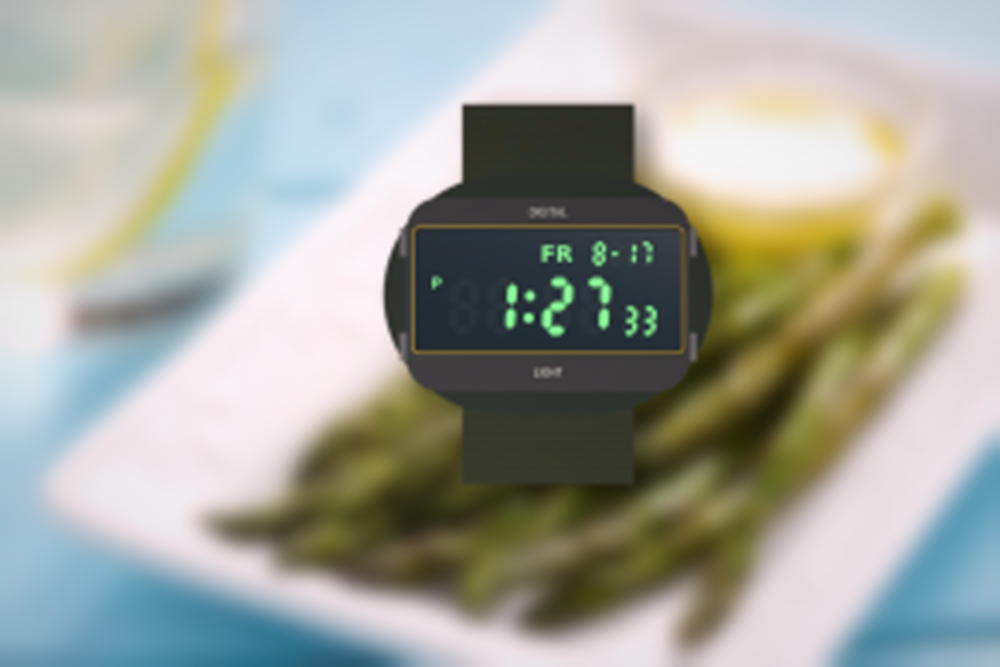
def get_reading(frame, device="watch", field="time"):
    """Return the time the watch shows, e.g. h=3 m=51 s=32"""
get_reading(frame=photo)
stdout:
h=1 m=27 s=33
